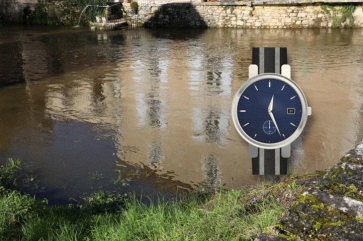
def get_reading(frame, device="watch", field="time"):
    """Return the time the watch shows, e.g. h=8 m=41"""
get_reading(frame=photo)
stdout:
h=12 m=26
